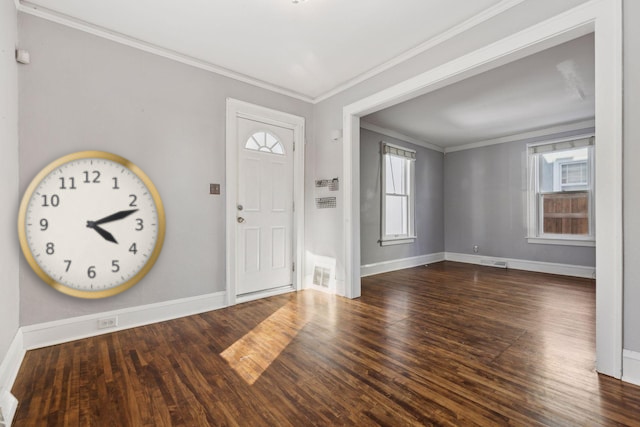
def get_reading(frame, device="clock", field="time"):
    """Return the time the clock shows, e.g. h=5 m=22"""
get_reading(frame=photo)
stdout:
h=4 m=12
